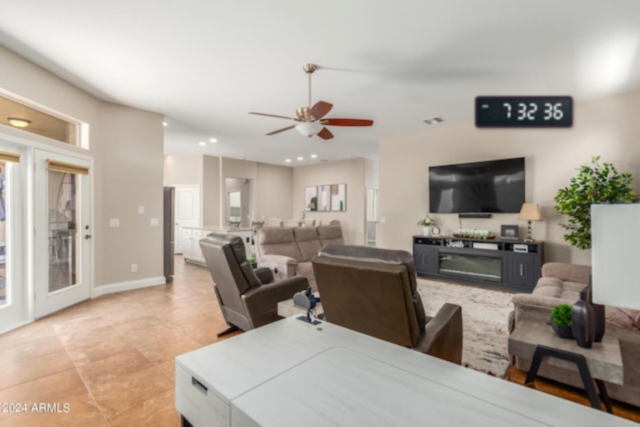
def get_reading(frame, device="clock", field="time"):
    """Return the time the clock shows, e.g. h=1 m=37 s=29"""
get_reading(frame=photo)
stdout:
h=7 m=32 s=36
